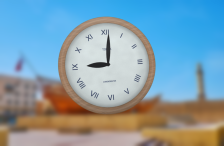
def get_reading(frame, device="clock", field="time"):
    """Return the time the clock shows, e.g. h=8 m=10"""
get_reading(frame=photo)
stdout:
h=9 m=1
